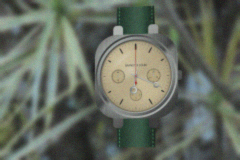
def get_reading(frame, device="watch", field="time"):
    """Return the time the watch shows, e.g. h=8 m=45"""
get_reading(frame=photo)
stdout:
h=6 m=19
